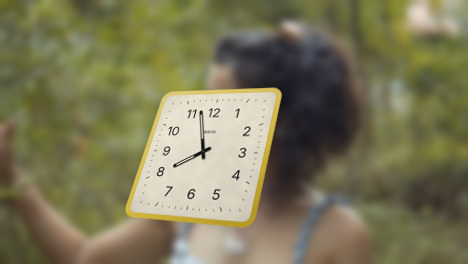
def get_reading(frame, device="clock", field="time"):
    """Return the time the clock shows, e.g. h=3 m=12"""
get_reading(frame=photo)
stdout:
h=7 m=57
